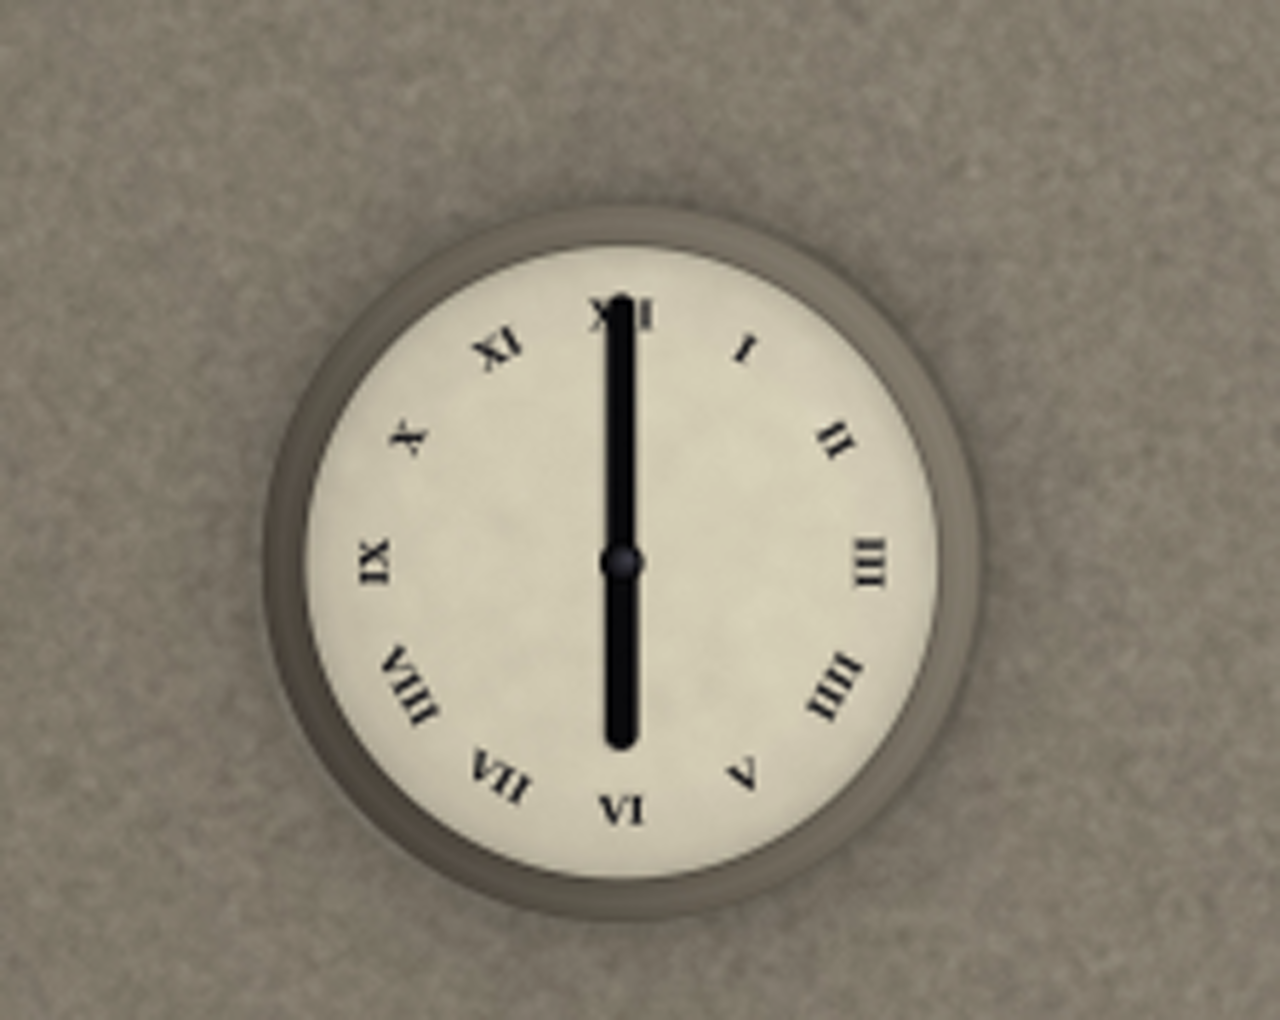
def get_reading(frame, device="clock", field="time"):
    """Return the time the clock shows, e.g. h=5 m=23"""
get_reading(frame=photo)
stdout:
h=6 m=0
